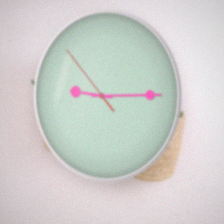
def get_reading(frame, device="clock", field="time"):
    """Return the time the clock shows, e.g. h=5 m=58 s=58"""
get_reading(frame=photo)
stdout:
h=9 m=14 s=53
